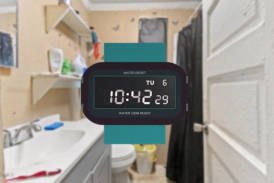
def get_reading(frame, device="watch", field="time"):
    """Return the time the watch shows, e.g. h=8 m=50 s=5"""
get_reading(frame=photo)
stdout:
h=10 m=42 s=29
